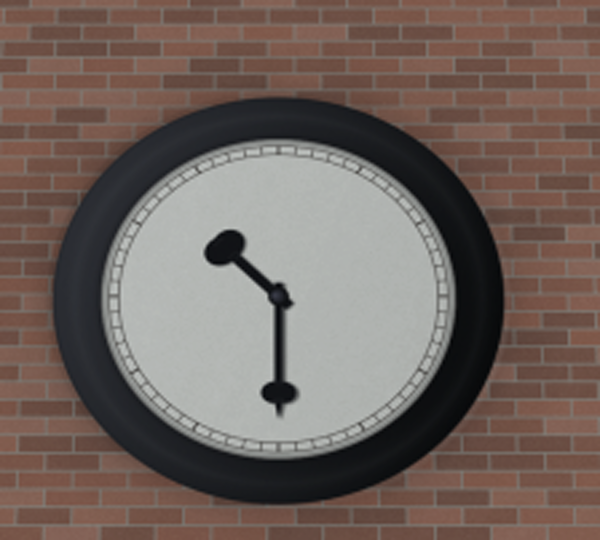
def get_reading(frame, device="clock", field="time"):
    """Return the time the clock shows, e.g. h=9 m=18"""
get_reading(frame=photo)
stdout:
h=10 m=30
